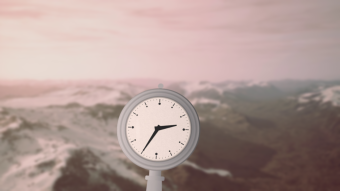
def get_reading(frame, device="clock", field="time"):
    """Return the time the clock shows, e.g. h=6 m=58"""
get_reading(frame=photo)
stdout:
h=2 m=35
